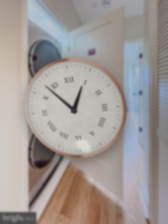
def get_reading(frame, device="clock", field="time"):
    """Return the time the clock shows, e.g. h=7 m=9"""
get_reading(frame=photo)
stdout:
h=12 m=53
